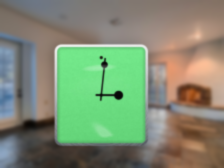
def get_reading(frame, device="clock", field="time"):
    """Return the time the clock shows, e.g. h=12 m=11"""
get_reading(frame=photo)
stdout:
h=3 m=1
